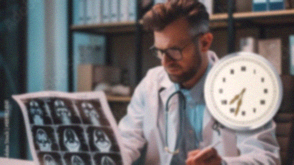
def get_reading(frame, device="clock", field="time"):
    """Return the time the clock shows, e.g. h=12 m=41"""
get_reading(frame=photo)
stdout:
h=7 m=33
